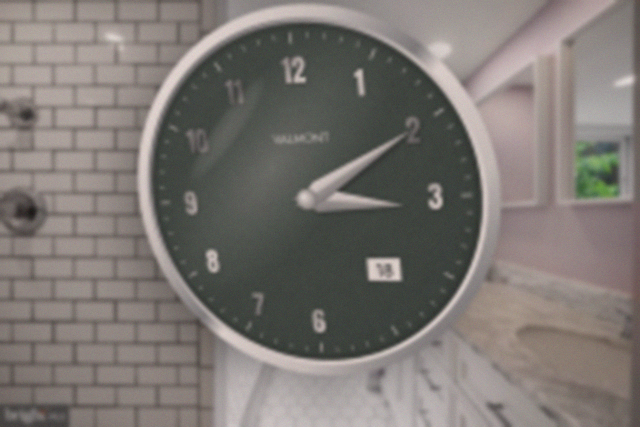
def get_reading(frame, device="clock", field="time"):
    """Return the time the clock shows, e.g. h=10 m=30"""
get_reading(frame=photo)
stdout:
h=3 m=10
